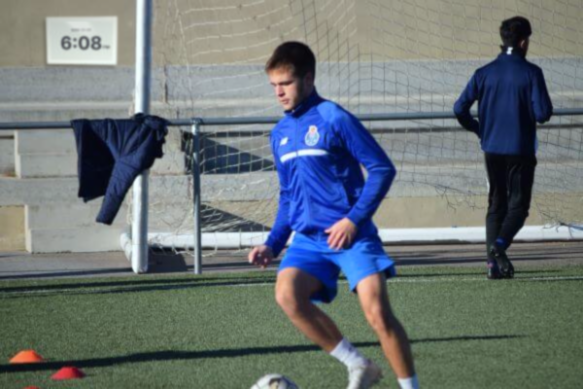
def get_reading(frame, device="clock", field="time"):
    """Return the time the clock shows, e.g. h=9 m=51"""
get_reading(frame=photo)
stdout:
h=6 m=8
